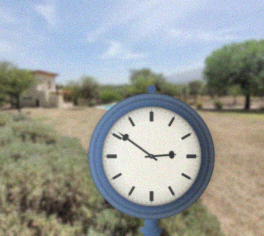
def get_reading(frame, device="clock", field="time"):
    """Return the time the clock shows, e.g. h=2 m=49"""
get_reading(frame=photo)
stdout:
h=2 m=51
